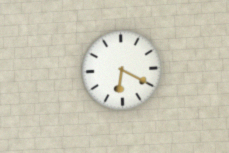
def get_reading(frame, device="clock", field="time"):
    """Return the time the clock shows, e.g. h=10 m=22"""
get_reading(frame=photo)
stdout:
h=6 m=20
